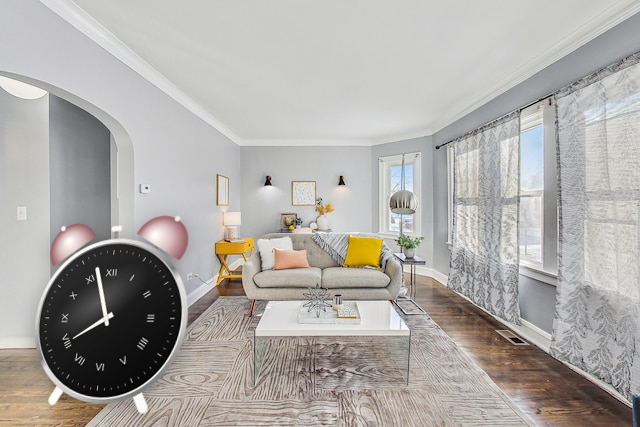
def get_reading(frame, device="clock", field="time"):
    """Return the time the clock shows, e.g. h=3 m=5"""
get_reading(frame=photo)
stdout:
h=7 m=57
